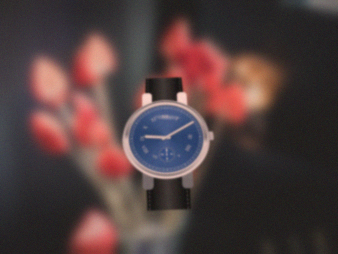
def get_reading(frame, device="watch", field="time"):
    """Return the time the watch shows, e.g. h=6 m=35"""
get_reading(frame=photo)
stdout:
h=9 m=10
